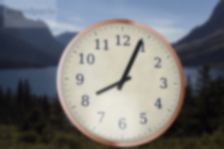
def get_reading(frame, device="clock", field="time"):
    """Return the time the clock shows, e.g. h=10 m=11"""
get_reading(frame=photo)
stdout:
h=8 m=4
